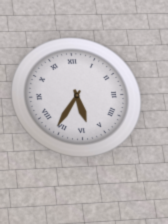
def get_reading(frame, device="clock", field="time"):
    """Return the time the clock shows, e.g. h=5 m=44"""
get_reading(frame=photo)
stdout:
h=5 m=36
